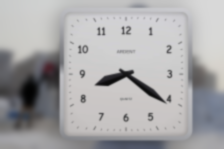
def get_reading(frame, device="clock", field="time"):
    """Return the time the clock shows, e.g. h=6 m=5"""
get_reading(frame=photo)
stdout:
h=8 m=21
